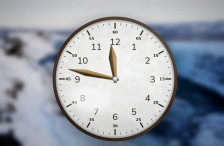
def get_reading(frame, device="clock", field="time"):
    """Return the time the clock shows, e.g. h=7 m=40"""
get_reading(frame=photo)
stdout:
h=11 m=47
